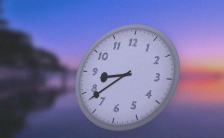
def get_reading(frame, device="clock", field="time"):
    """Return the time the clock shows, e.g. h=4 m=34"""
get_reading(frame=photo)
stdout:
h=8 m=38
